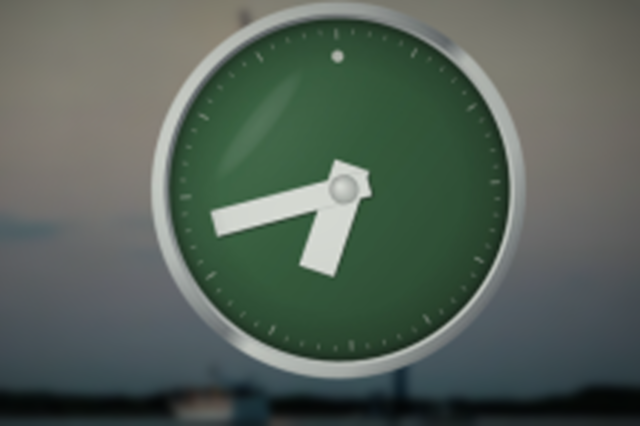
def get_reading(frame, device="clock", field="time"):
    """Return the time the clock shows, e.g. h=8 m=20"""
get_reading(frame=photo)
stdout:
h=6 m=43
